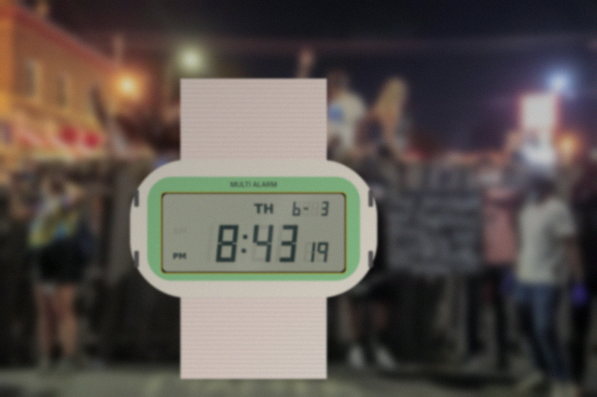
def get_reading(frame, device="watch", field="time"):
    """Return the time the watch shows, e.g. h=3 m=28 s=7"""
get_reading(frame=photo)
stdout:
h=8 m=43 s=19
